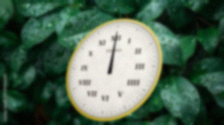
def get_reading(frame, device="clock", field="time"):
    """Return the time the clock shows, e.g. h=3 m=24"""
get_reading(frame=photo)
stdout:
h=12 m=0
